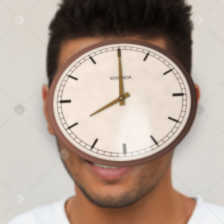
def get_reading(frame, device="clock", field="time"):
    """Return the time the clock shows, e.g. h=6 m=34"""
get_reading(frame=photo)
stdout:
h=8 m=0
